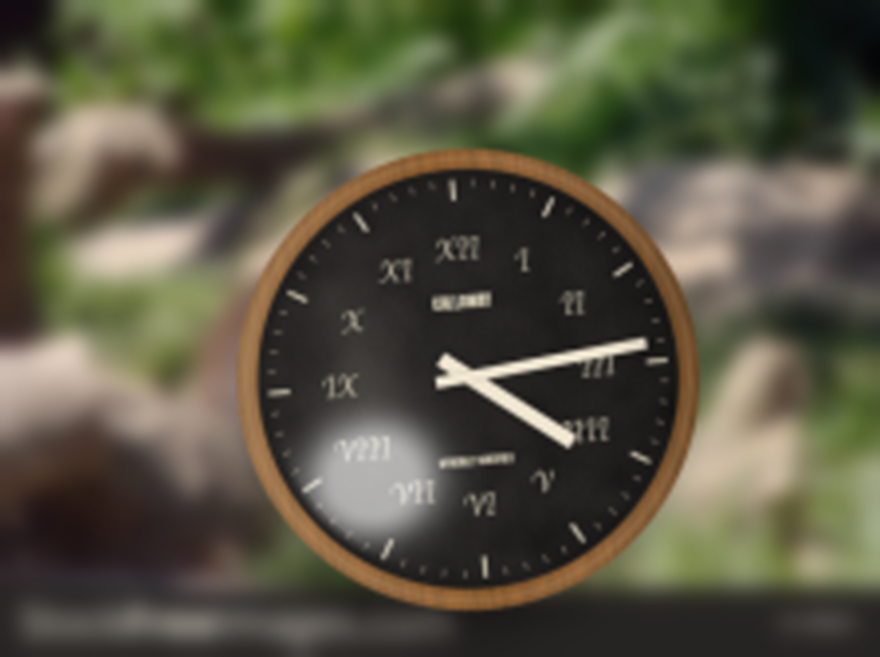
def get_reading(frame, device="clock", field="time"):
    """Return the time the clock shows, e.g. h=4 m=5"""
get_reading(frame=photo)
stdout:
h=4 m=14
